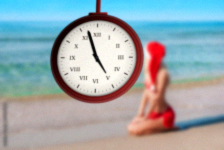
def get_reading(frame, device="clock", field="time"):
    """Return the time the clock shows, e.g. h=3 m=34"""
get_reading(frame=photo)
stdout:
h=4 m=57
